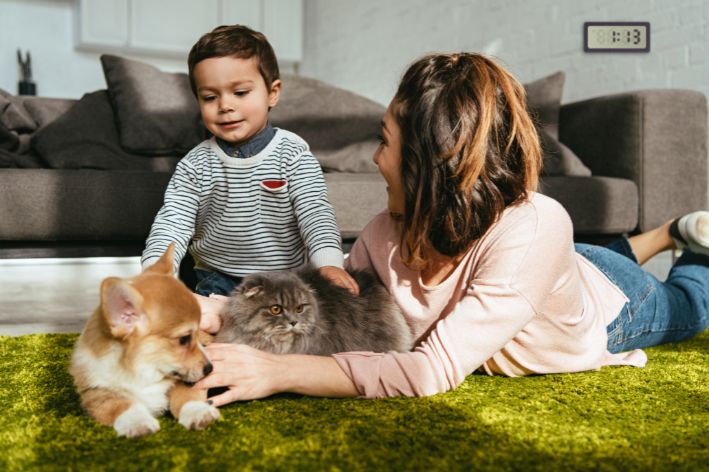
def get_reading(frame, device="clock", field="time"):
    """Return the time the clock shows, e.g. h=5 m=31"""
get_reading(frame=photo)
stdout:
h=1 m=13
